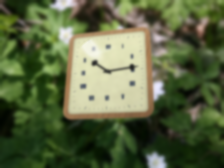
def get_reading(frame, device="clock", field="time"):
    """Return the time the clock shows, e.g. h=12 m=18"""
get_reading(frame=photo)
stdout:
h=10 m=14
